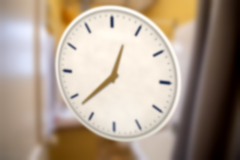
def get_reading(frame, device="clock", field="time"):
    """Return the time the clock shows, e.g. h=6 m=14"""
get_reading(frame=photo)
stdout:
h=12 m=38
